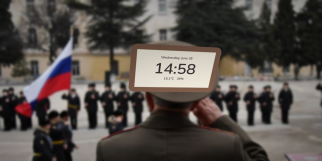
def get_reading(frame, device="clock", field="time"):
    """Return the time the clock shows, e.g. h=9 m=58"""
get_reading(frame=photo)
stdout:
h=14 m=58
